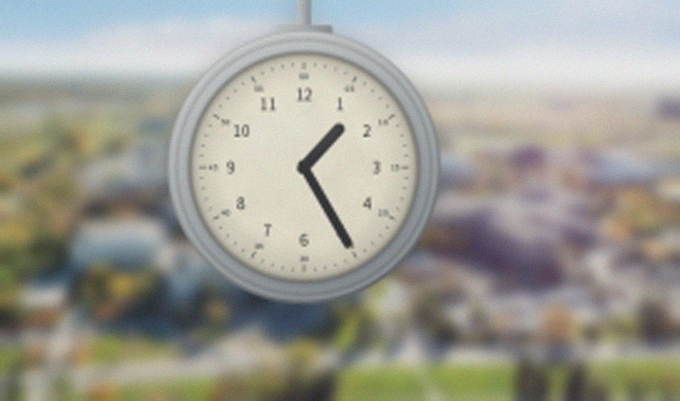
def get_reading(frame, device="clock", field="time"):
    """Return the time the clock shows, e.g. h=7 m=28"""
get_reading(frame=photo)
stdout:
h=1 m=25
